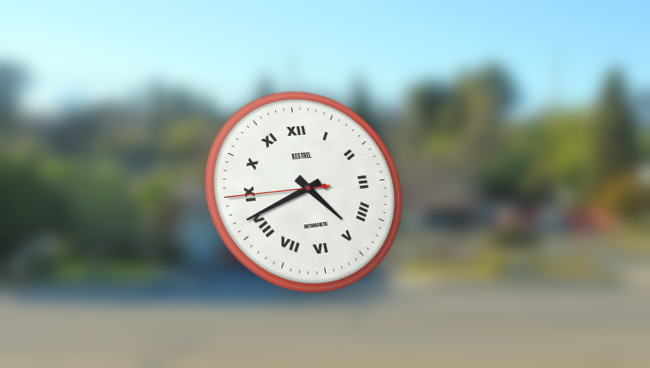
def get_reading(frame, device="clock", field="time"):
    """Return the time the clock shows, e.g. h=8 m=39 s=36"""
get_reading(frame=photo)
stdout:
h=4 m=41 s=45
